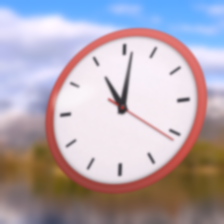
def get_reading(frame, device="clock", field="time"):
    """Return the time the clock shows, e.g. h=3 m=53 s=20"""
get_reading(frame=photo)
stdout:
h=11 m=1 s=21
